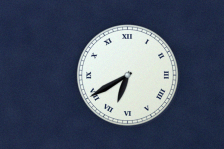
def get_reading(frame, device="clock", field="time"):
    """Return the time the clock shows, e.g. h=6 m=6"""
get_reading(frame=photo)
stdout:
h=6 m=40
